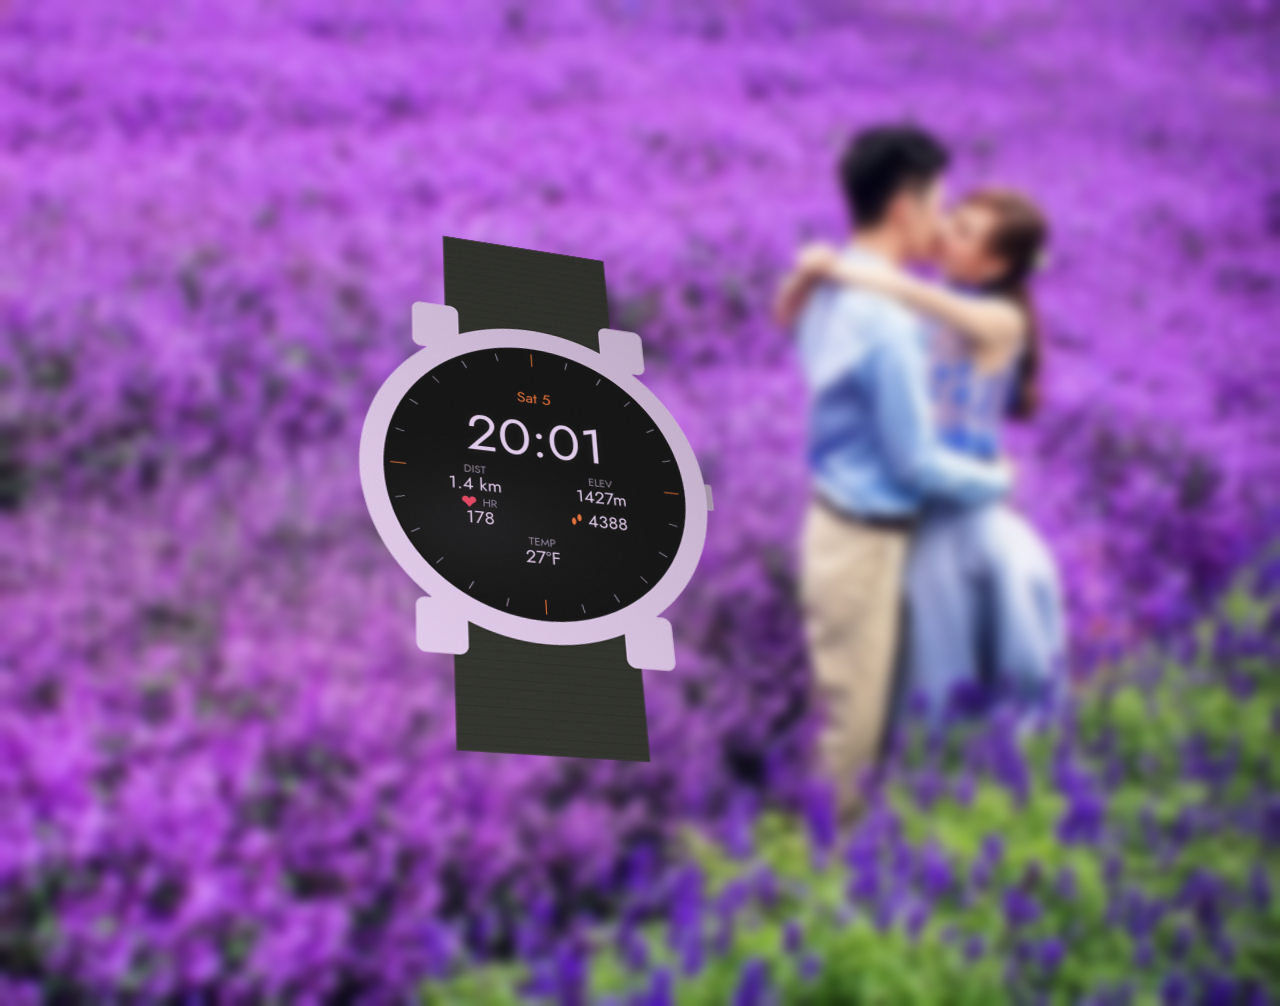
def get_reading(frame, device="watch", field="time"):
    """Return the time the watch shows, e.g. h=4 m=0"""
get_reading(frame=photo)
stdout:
h=20 m=1
